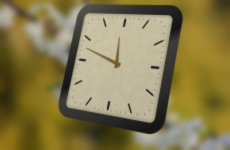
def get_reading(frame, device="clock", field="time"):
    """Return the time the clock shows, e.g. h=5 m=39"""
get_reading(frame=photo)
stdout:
h=11 m=48
